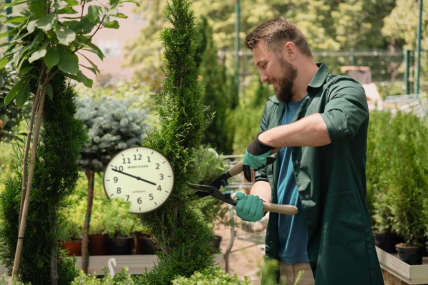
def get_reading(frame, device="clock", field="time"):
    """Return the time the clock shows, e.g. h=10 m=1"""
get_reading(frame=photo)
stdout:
h=3 m=49
